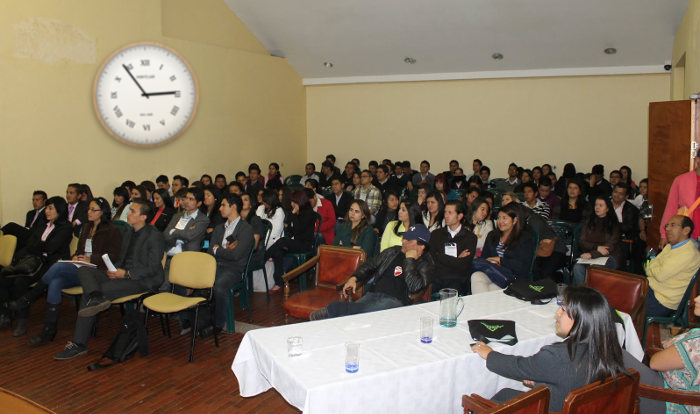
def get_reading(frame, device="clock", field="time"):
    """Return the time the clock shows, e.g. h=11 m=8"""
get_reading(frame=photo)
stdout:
h=2 m=54
